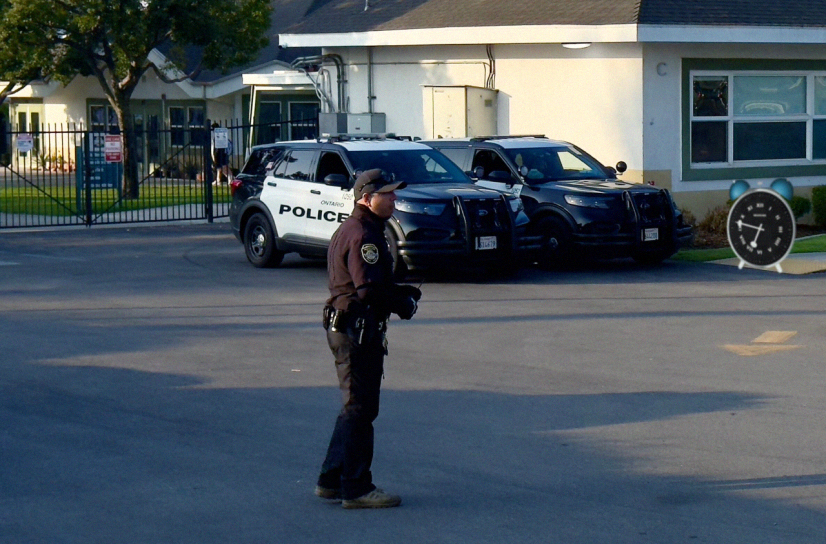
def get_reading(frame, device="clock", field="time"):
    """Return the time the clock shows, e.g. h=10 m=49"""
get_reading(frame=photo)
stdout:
h=6 m=47
